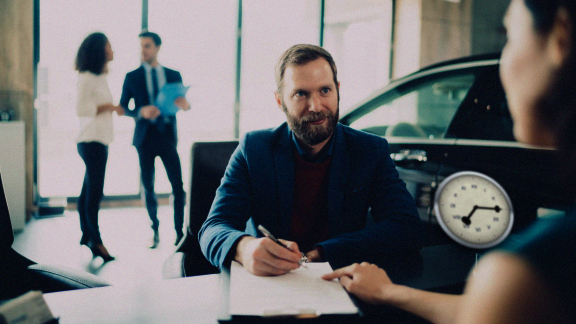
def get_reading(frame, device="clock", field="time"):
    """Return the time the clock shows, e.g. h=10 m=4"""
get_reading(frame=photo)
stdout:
h=7 m=15
